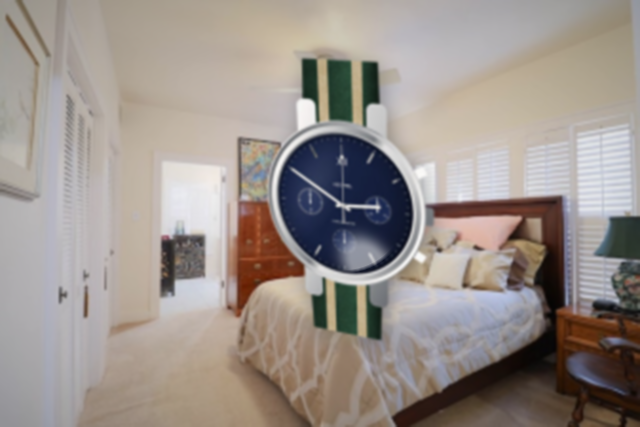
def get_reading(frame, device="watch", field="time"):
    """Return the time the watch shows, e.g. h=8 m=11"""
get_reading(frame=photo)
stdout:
h=2 m=50
